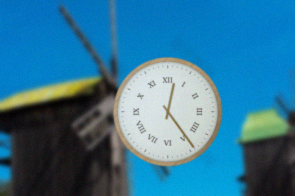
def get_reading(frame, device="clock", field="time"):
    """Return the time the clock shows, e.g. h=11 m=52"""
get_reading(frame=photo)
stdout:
h=12 m=24
